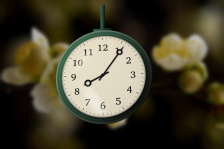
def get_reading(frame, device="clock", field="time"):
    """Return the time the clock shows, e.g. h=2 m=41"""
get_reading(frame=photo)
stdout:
h=8 m=6
